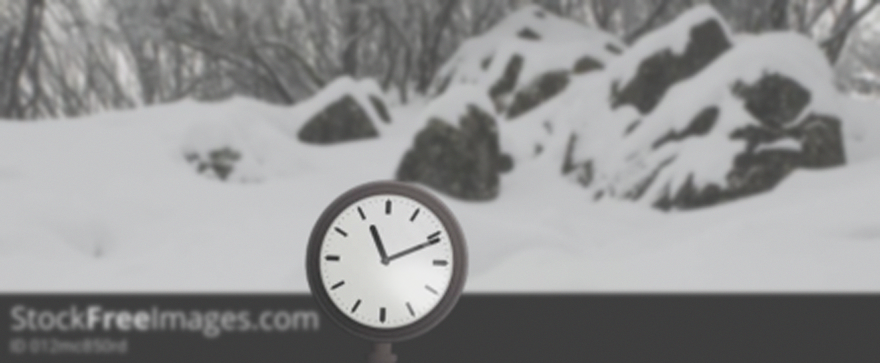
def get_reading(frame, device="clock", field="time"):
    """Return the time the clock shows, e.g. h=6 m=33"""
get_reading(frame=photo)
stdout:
h=11 m=11
